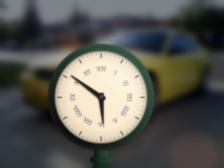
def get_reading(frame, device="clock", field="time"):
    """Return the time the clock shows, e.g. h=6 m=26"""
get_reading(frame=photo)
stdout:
h=5 m=51
